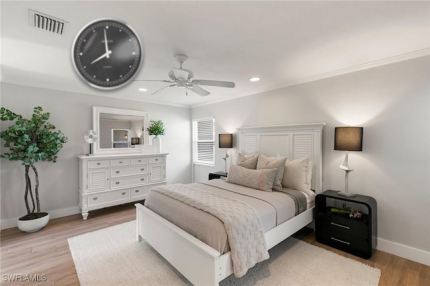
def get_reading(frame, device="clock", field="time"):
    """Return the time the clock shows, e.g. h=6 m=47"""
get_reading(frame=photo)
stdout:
h=7 m=59
